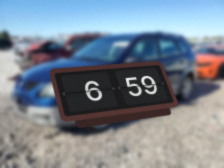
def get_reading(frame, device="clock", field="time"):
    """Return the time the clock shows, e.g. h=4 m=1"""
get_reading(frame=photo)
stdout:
h=6 m=59
